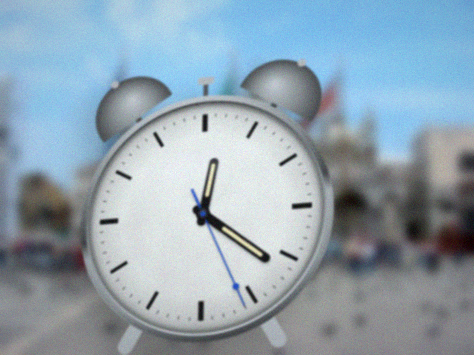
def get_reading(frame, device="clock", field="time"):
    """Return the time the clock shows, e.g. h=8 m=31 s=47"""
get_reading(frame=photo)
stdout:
h=12 m=21 s=26
